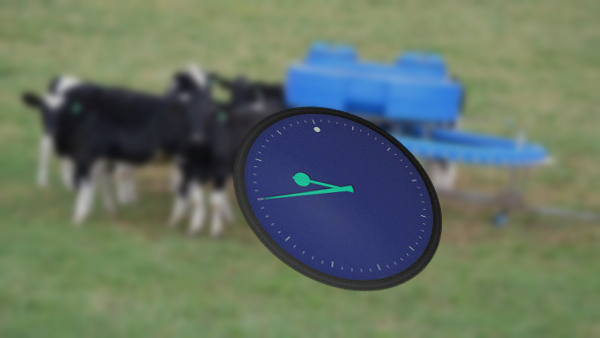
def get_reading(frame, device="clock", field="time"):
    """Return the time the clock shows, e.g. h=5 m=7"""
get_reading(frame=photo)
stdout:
h=9 m=45
